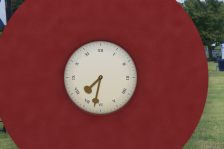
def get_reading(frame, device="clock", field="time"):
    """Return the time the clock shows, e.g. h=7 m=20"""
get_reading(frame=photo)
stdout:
h=7 m=32
